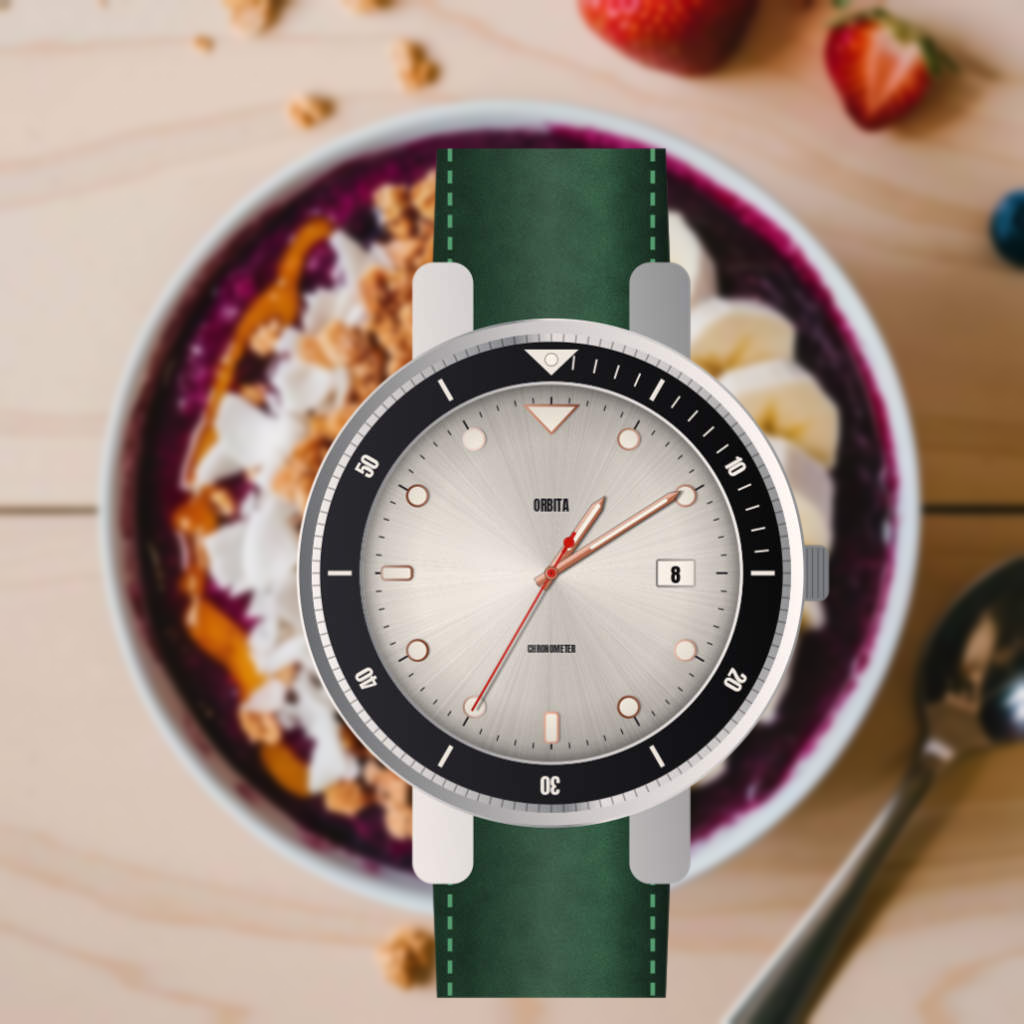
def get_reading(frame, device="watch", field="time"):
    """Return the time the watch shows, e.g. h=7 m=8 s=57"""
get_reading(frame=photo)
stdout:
h=1 m=9 s=35
